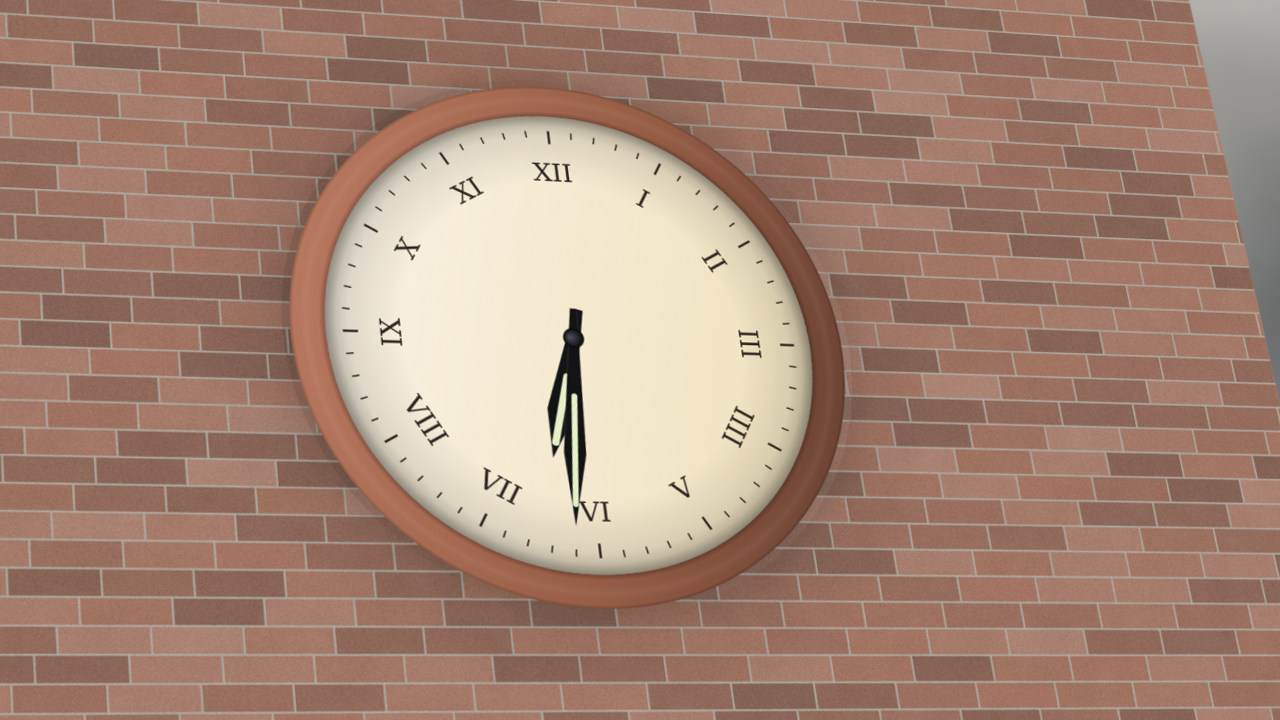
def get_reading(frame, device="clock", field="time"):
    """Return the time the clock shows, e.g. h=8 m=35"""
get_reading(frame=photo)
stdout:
h=6 m=31
